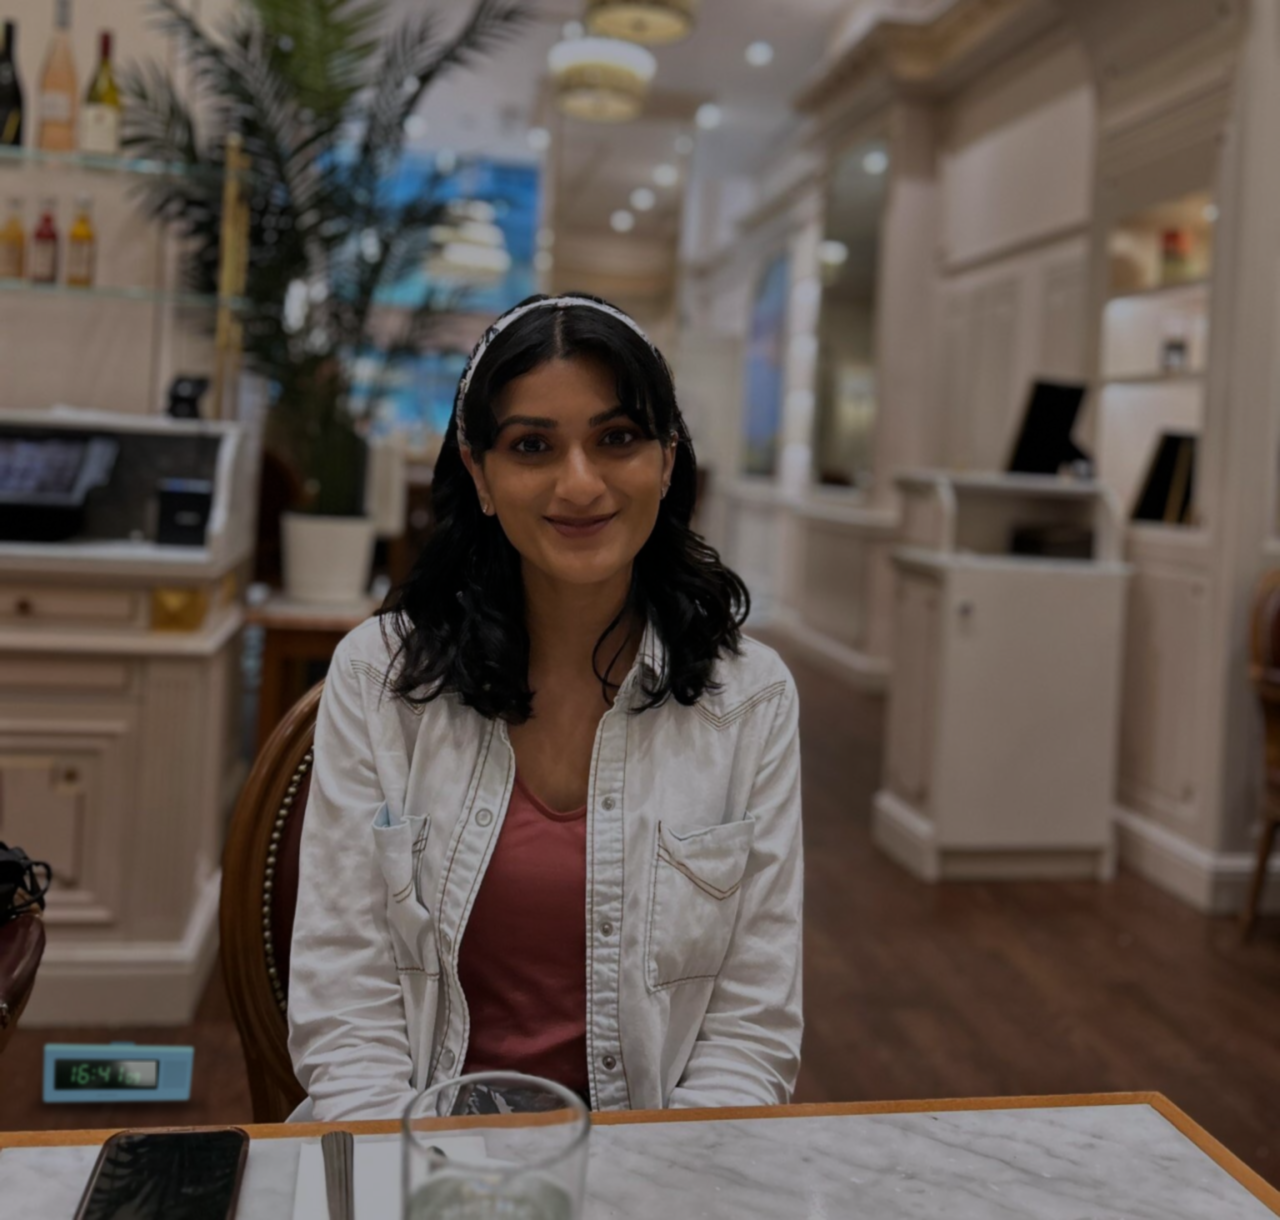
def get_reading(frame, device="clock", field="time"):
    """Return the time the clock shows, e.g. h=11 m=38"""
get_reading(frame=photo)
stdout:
h=16 m=41
